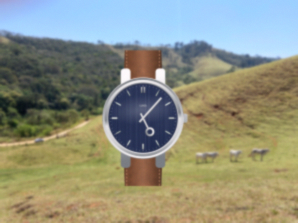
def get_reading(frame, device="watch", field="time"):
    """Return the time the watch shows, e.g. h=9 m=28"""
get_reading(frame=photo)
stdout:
h=5 m=7
